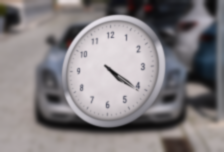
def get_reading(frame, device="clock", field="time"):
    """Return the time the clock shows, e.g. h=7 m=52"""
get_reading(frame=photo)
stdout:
h=4 m=21
